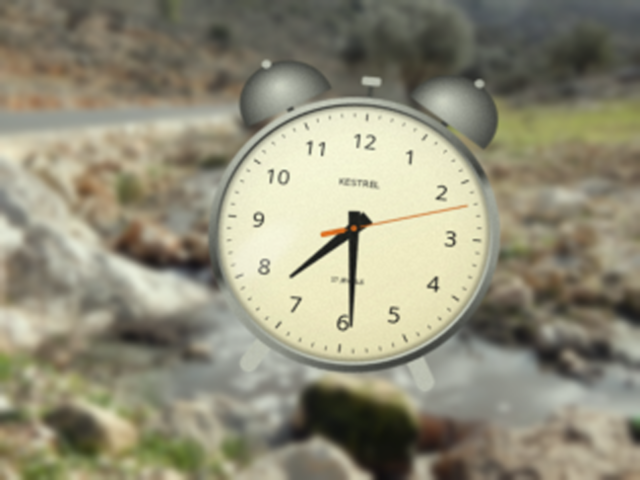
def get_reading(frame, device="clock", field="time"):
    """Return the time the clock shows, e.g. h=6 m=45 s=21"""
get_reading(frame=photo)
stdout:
h=7 m=29 s=12
